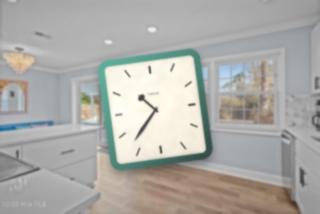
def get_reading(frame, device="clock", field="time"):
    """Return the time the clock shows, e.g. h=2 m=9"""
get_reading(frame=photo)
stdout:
h=10 m=37
